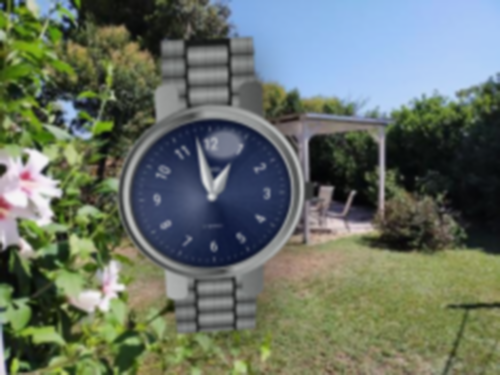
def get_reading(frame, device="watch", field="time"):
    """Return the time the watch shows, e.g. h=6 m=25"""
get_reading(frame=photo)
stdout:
h=12 m=58
